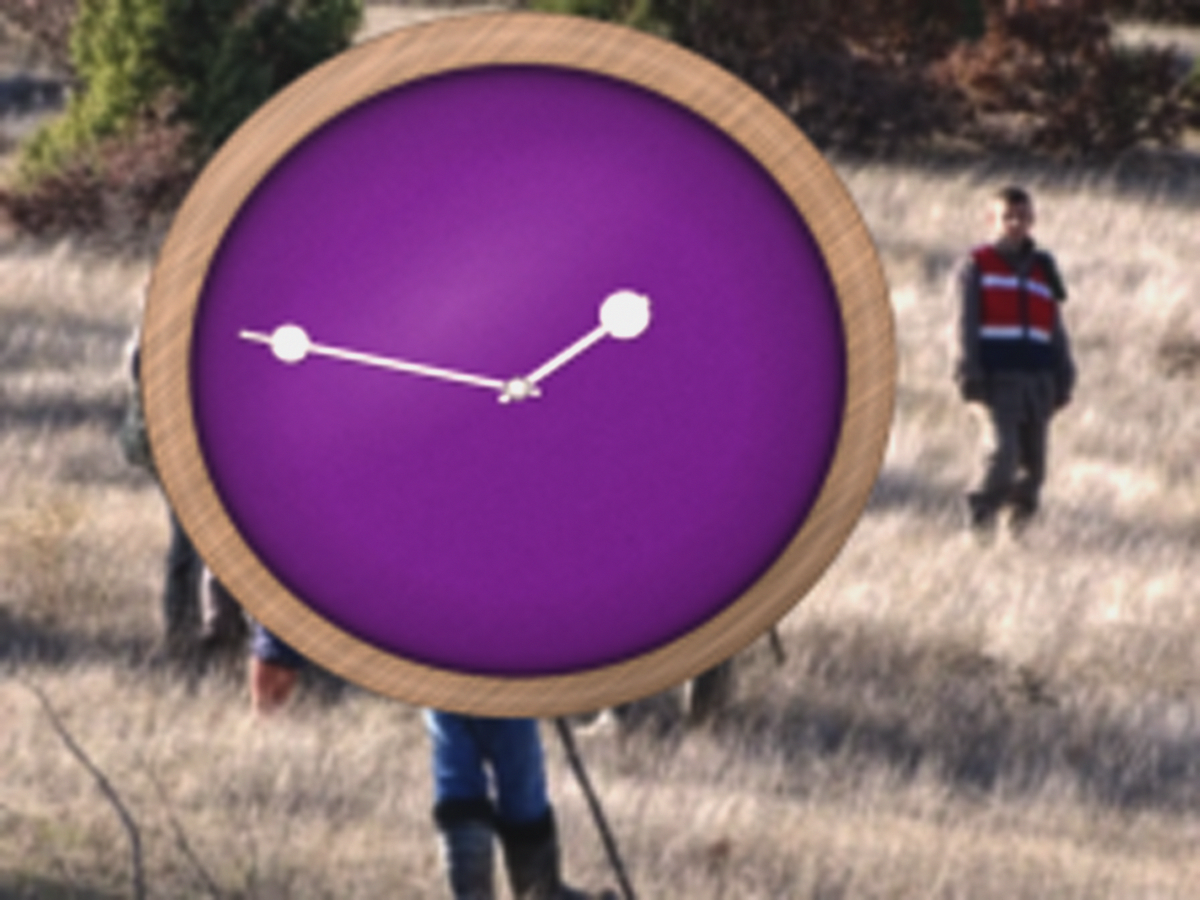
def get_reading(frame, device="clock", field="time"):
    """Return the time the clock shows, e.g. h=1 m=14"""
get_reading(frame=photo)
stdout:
h=1 m=47
